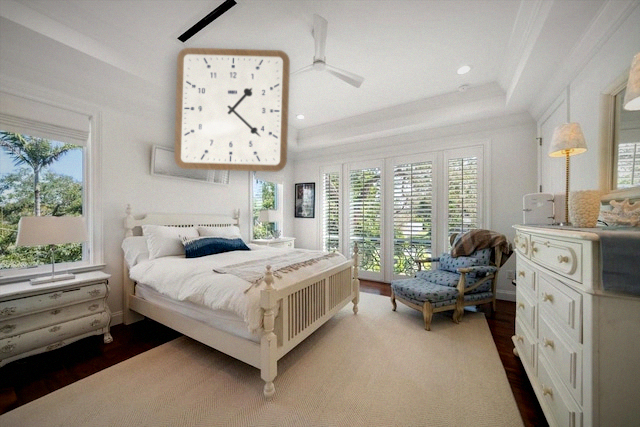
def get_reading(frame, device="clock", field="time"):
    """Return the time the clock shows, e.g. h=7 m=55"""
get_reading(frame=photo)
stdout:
h=1 m=22
